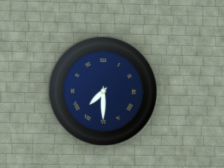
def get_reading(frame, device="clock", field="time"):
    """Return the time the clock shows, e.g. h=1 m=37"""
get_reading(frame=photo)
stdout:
h=7 m=30
